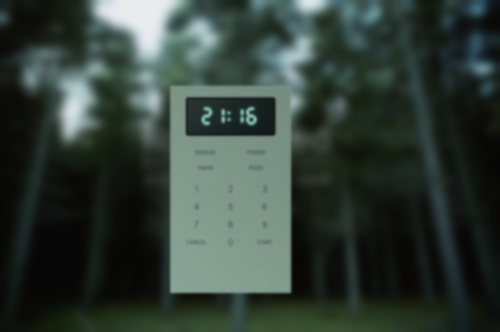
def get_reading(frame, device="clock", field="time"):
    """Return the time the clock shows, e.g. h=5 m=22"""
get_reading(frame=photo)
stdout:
h=21 m=16
